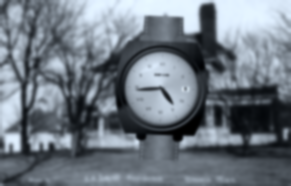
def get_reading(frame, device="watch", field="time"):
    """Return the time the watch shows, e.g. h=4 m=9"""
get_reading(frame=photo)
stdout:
h=4 m=44
